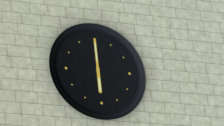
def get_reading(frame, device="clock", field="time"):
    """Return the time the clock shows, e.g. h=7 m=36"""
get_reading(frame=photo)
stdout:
h=6 m=0
